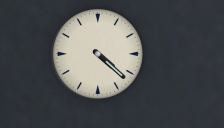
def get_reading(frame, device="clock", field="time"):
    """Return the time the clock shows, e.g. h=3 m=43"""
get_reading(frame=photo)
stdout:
h=4 m=22
